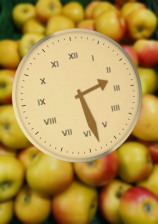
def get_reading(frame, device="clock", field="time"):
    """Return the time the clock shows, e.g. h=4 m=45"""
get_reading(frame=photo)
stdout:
h=2 m=28
